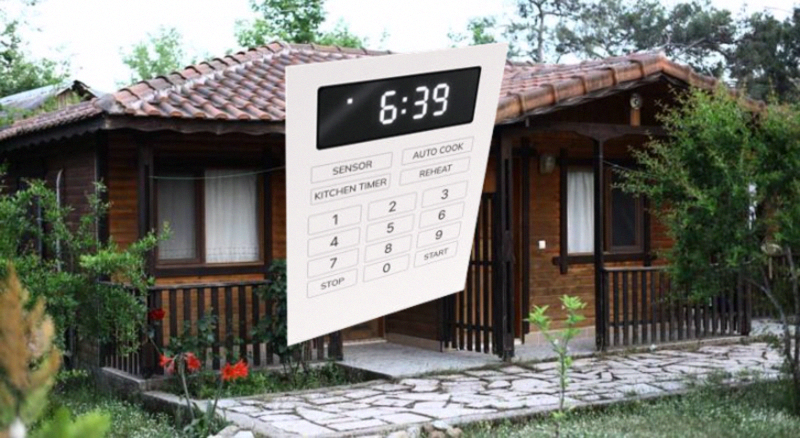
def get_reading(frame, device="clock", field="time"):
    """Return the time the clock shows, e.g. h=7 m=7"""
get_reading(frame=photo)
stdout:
h=6 m=39
